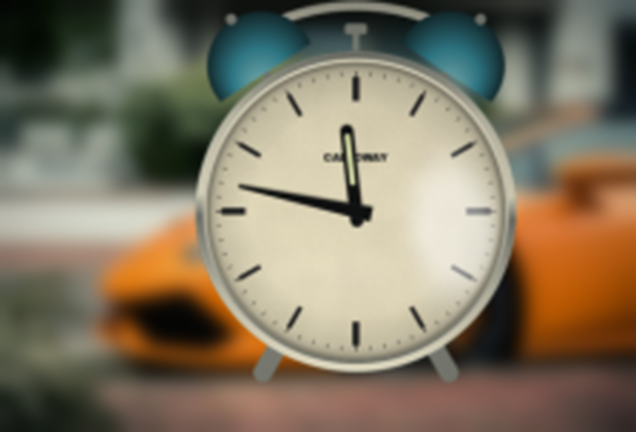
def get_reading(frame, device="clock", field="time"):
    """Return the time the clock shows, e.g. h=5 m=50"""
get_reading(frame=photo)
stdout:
h=11 m=47
